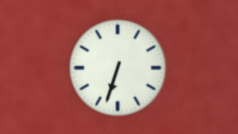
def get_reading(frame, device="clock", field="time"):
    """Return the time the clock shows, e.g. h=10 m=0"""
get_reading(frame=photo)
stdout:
h=6 m=33
